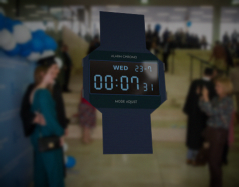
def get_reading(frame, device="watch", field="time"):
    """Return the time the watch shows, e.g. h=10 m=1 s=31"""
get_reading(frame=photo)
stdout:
h=0 m=7 s=31
